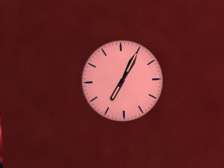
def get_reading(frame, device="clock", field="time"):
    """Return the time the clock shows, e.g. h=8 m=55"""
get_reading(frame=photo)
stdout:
h=7 m=5
